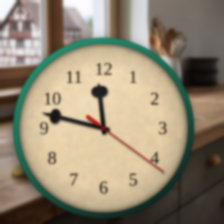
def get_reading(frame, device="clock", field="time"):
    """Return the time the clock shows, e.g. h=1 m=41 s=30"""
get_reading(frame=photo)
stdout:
h=11 m=47 s=21
